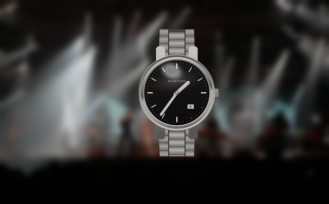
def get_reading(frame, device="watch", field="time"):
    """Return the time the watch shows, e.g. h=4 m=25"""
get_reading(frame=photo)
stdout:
h=1 m=36
